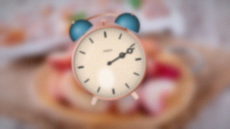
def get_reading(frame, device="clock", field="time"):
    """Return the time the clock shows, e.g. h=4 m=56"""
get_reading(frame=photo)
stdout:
h=2 m=11
